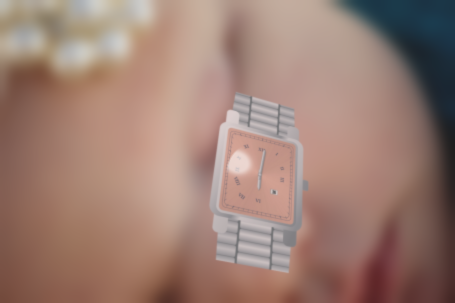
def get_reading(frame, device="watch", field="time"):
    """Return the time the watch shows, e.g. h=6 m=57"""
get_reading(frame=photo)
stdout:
h=6 m=1
